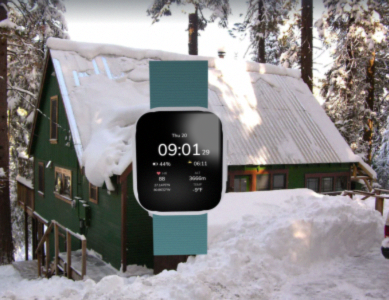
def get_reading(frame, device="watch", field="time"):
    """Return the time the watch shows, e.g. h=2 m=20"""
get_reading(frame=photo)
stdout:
h=9 m=1
